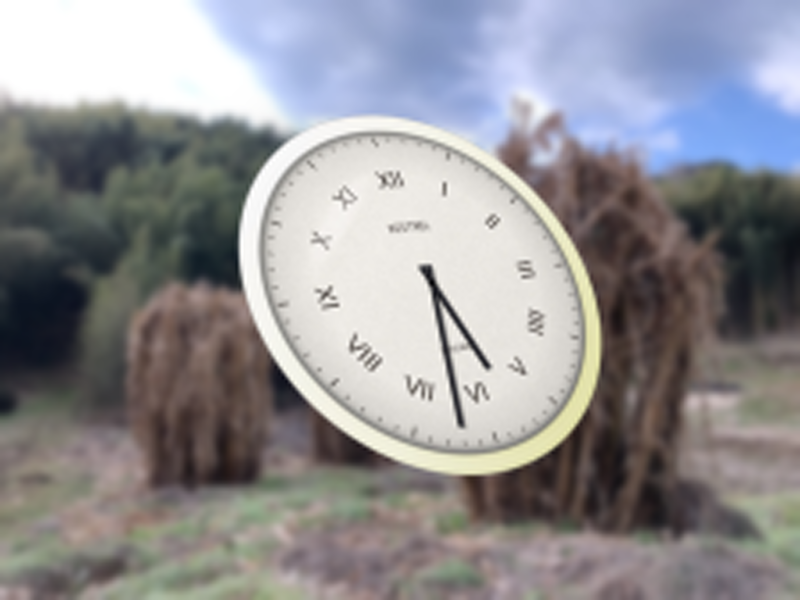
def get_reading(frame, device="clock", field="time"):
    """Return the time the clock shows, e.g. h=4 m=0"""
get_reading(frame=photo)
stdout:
h=5 m=32
